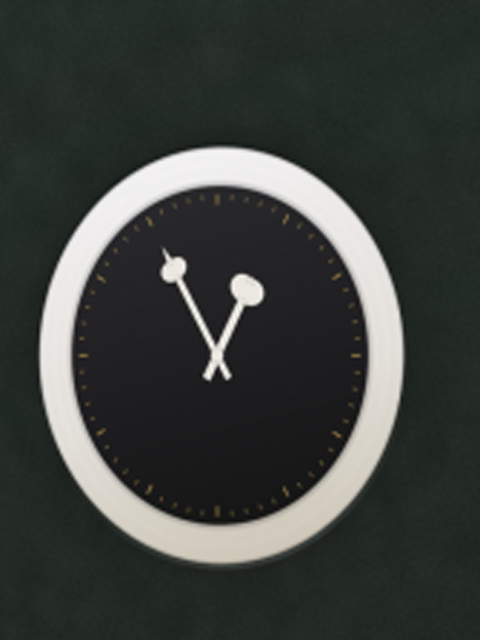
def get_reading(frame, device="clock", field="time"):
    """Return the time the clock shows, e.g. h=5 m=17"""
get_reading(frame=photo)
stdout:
h=12 m=55
